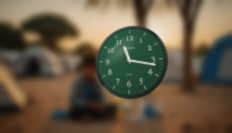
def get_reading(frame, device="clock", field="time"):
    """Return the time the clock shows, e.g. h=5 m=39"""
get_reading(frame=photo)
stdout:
h=11 m=17
